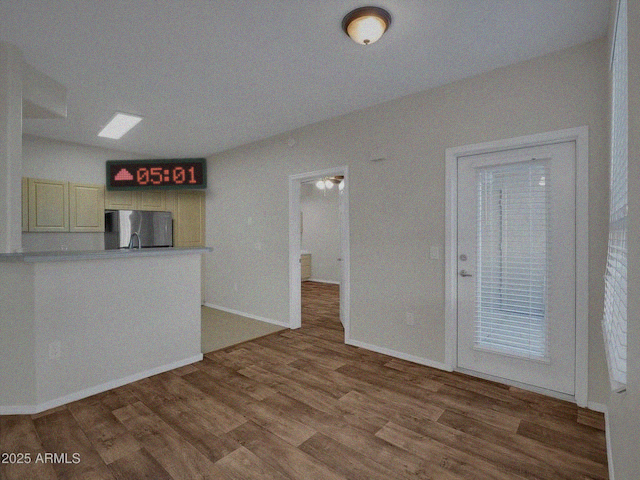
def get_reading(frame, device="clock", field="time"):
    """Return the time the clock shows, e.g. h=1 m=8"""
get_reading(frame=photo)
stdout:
h=5 m=1
